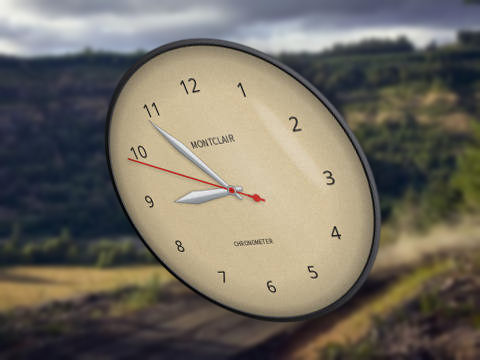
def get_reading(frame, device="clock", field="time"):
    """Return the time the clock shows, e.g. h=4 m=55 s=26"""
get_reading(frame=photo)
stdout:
h=8 m=53 s=49
